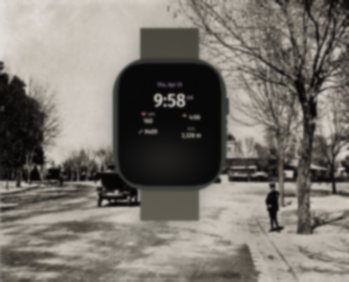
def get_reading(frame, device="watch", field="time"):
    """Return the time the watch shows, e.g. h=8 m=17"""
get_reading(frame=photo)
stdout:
h=9 m=58
